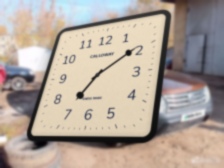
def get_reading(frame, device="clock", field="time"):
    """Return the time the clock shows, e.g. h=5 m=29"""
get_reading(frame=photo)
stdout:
h=7 m=9
